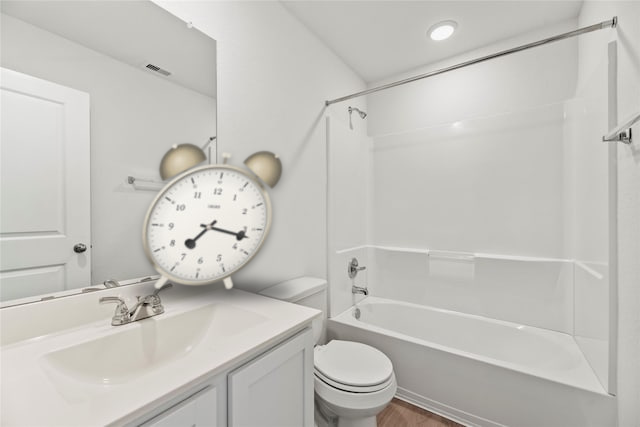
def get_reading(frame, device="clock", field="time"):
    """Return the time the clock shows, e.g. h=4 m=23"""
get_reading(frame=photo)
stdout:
h=7 m=17
